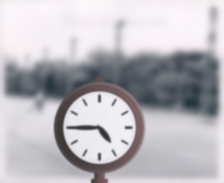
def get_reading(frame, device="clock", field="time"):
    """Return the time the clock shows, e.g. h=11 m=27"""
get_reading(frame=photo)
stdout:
h=4 m=45
